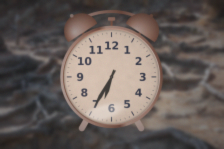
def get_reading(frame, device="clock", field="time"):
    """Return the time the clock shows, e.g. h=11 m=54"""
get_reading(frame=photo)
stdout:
h=6 m=35
